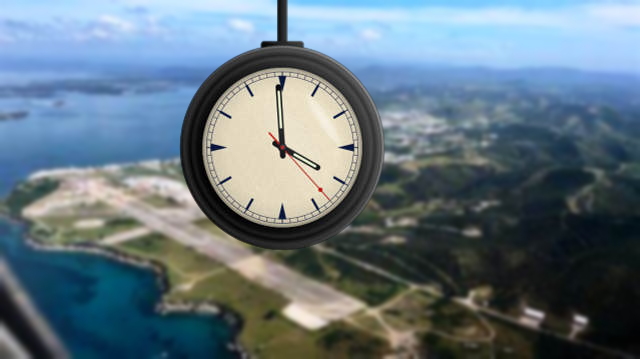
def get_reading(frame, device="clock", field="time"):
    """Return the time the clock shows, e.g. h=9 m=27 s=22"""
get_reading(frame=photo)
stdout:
h=3 m=59 s=23
